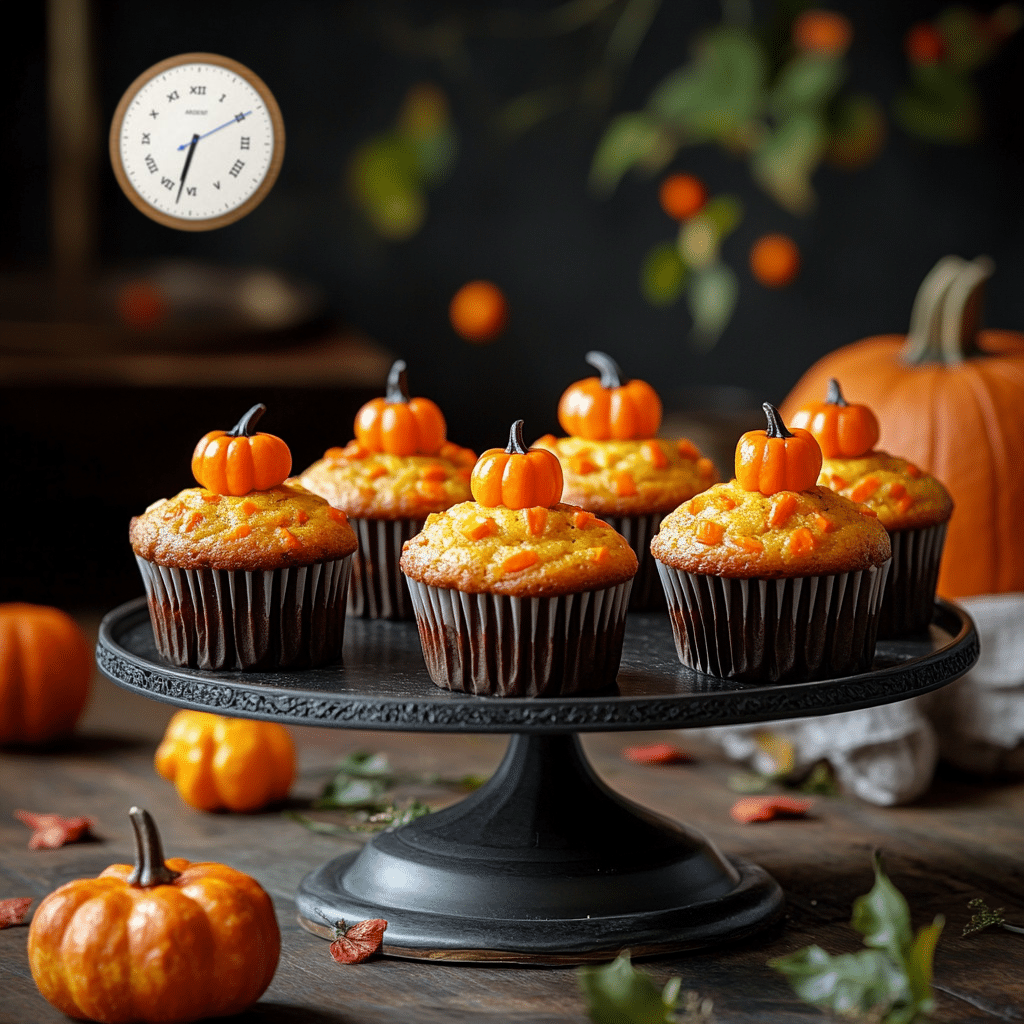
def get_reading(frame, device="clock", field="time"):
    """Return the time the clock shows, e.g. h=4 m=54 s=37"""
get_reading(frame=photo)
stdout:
h=6 m=32 s=10
